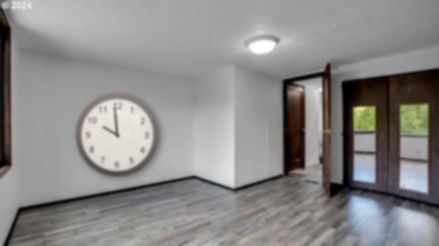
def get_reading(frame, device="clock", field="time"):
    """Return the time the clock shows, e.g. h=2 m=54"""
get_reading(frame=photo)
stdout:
h=9 m=59
